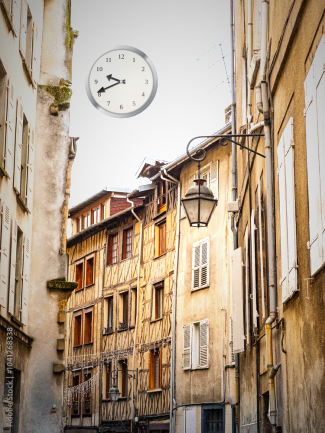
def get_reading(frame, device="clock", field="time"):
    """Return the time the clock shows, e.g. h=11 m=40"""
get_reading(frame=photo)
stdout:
h=9 m=41
